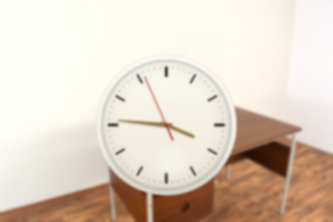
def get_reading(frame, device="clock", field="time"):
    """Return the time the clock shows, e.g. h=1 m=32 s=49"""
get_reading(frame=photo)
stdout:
h=3 m=45 s=56
